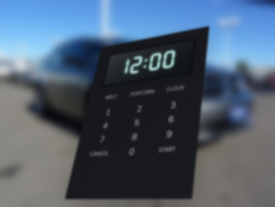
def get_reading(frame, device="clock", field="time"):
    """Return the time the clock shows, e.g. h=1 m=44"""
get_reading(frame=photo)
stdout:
h=12 m=0
